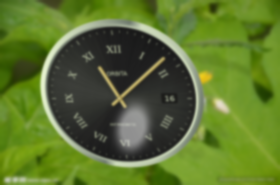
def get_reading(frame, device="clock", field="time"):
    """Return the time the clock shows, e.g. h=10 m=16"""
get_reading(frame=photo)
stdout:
h=11 m=8
